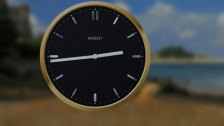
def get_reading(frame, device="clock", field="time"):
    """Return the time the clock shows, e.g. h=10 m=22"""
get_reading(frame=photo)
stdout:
h=2 m=44
